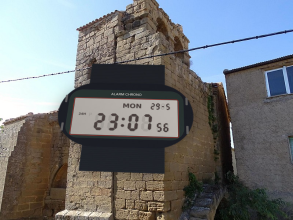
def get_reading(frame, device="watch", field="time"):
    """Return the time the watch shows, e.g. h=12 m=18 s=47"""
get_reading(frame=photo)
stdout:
h=23 m=7 s=56
